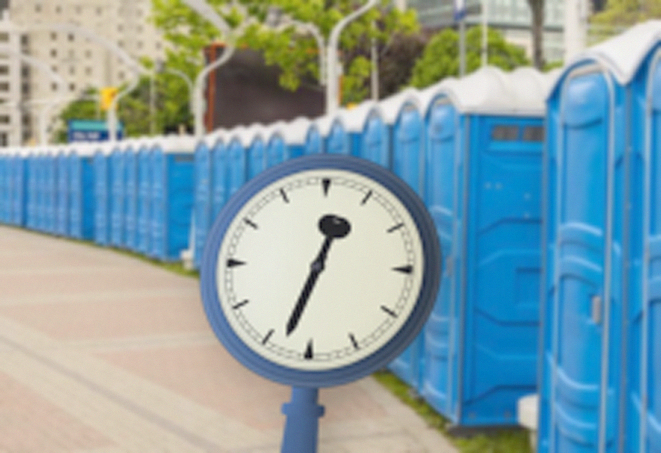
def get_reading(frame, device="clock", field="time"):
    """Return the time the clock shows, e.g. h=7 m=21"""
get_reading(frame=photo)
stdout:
h=12 m=33
